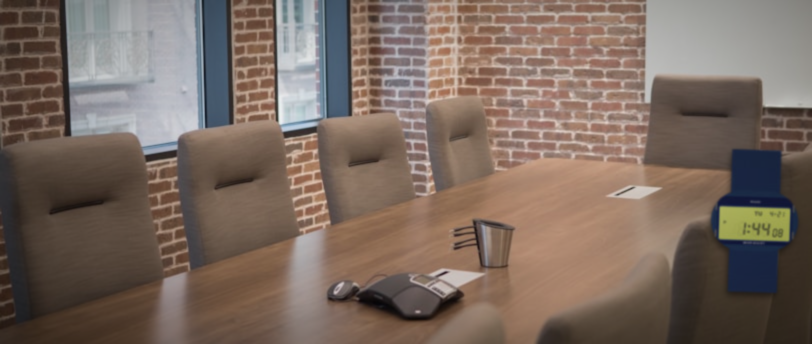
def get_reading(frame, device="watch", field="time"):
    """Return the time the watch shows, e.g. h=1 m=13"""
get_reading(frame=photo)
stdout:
h=1 m=44
